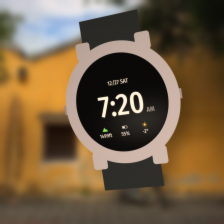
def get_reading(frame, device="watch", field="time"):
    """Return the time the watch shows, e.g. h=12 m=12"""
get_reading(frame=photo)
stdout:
h=7 m=20
